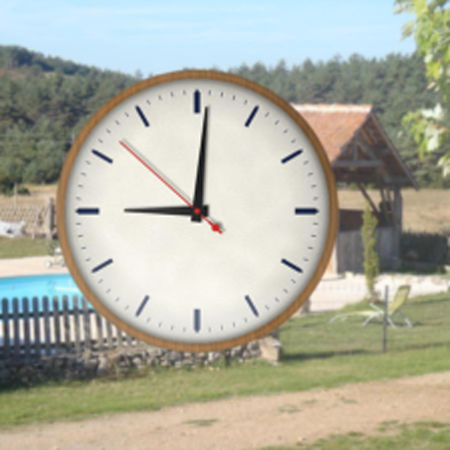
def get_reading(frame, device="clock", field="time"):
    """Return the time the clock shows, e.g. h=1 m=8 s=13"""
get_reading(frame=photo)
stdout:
h=9 m=0 s=52
